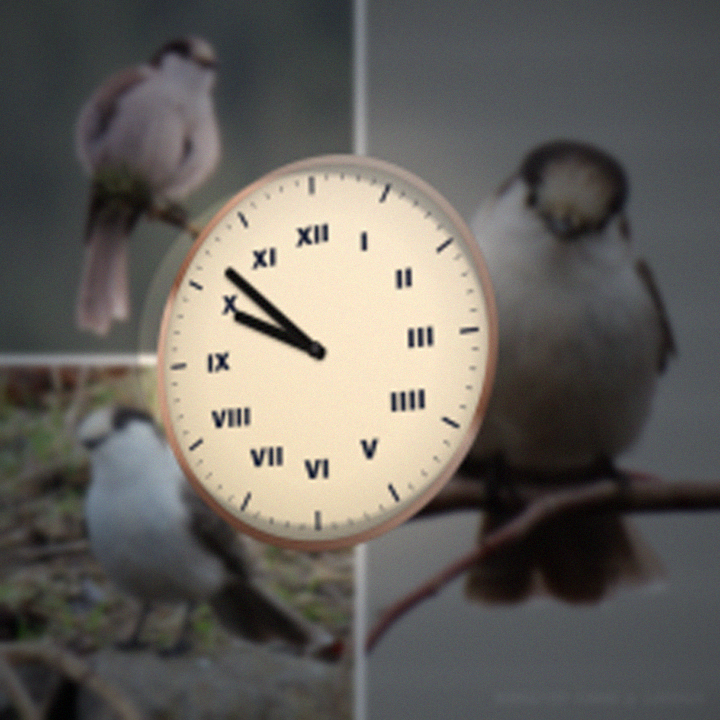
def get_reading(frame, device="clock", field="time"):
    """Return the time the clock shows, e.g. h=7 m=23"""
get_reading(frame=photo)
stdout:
h=9 m=52
